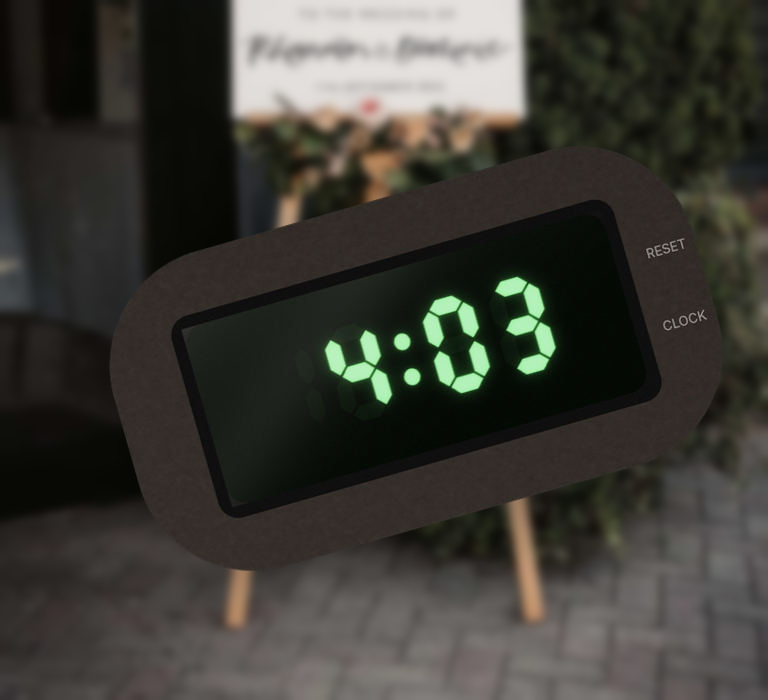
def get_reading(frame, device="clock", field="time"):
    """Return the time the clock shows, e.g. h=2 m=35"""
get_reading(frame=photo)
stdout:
h=4 m=3
